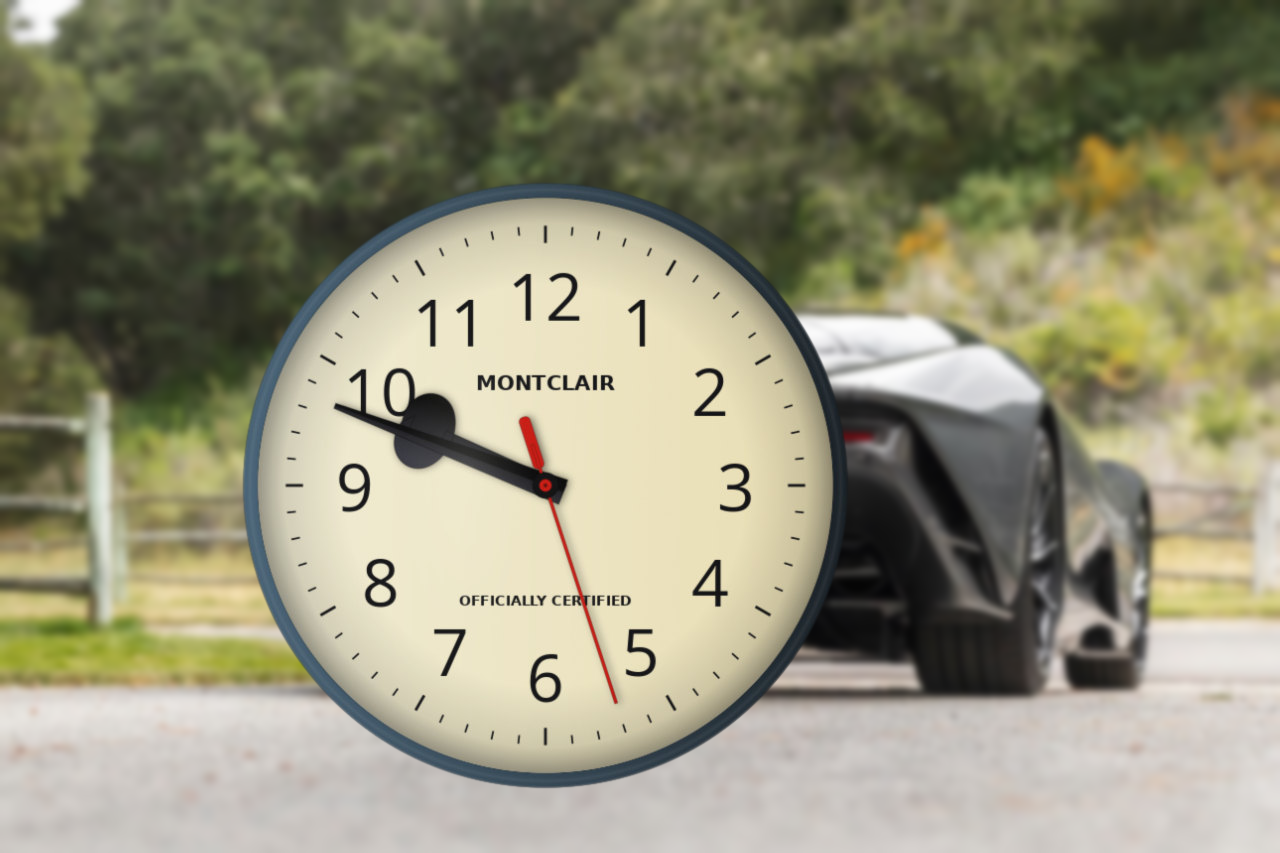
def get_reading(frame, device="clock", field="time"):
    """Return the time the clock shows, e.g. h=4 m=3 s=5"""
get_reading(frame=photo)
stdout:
h=9 m=48 s=27
